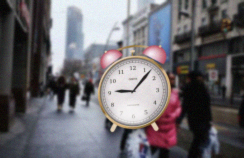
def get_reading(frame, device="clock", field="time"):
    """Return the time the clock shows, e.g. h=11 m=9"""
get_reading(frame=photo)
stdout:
h=9 m=7
